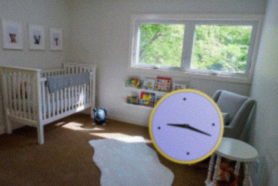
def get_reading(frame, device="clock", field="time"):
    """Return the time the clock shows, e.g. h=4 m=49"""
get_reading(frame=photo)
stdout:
h=9 m=19
